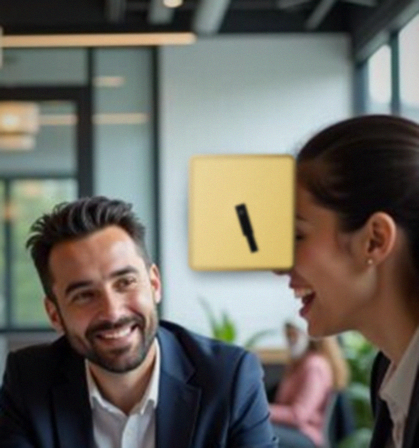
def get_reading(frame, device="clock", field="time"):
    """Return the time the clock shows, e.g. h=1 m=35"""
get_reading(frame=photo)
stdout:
h=5 m=27
